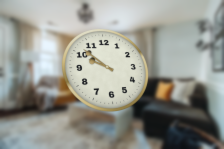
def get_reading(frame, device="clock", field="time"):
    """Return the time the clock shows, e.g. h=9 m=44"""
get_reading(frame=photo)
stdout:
h=9 m=52
